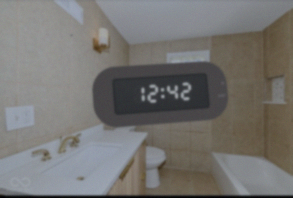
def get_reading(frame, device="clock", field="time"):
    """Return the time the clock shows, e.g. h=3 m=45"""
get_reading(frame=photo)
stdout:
h=12 m=42
